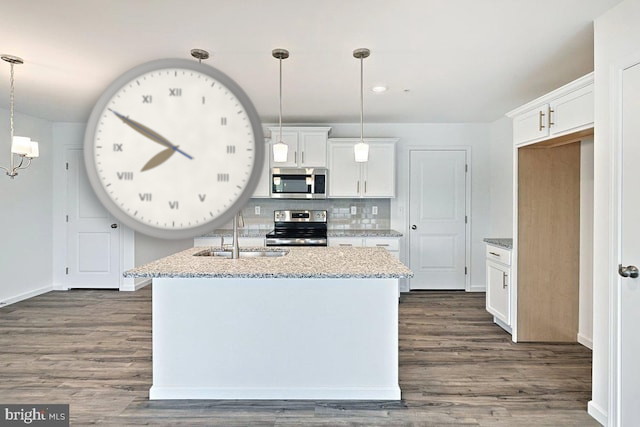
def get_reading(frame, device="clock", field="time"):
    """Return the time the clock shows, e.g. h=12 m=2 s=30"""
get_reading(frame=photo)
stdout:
h=7 m=49 s=50
